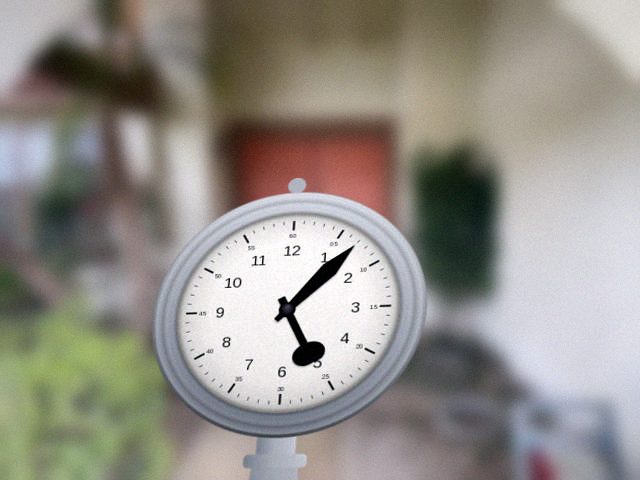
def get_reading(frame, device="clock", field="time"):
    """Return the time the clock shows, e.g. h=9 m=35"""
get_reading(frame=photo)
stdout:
h=5 m=7
